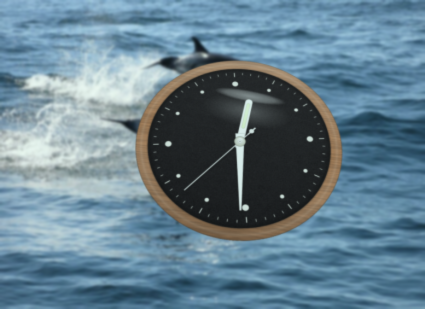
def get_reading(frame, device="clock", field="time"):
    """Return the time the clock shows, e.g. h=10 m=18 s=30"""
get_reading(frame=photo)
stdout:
h=12 m=30 s=38
